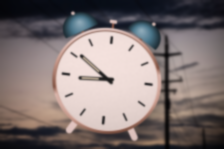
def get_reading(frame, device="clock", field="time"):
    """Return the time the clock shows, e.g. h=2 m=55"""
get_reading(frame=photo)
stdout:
h=8 m=51
